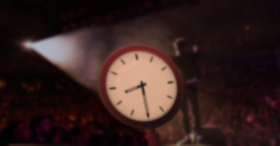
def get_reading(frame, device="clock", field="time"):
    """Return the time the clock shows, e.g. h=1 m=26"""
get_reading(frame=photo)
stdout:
h=8 m=30
